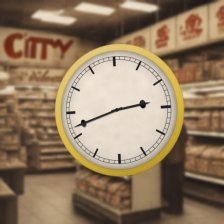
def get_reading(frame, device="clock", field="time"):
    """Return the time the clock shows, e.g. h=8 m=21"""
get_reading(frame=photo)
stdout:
h=2 m=42
